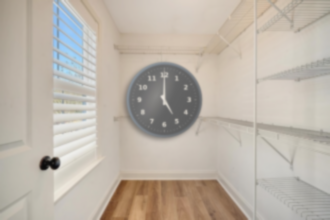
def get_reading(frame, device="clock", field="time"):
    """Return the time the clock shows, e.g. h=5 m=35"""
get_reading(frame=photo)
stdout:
h=5 m=0
